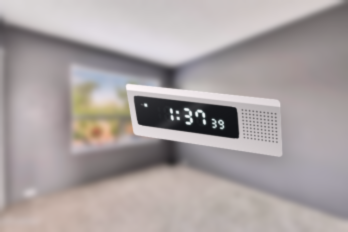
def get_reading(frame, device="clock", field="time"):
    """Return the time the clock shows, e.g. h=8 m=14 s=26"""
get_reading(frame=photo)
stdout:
h=1 m=37 s=39
